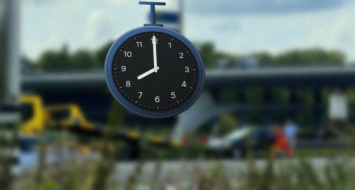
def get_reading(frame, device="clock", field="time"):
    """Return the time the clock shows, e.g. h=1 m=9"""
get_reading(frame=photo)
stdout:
h=8 m=0
